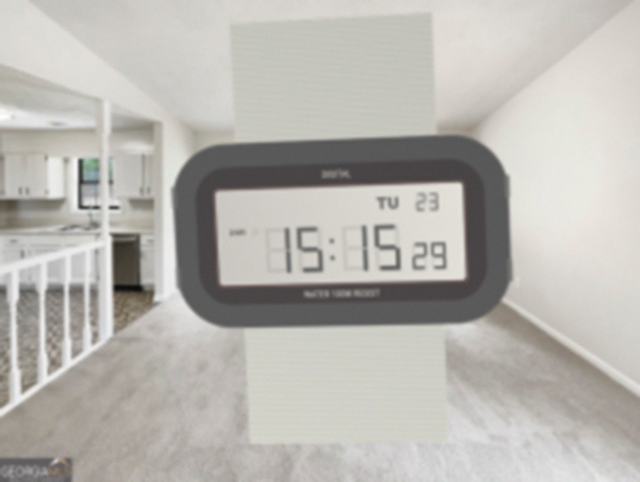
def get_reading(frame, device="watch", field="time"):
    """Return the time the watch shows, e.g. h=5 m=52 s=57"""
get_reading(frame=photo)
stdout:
h=15 m=15 s=29
